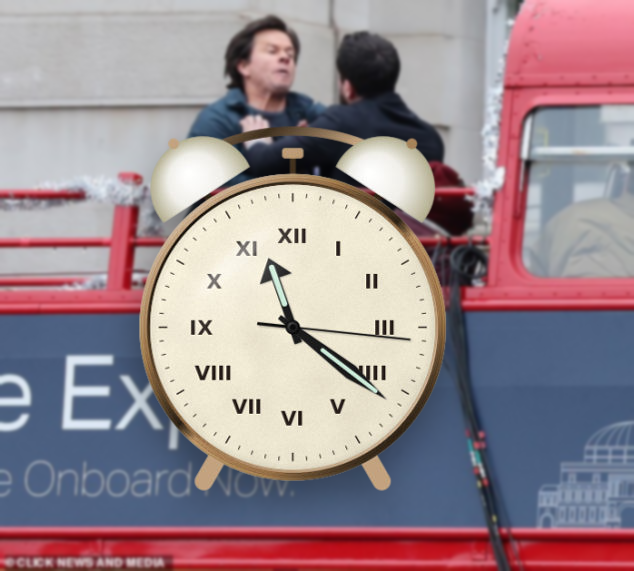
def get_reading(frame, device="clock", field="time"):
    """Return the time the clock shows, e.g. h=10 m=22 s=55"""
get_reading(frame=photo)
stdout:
h=11 m=21 s=16
